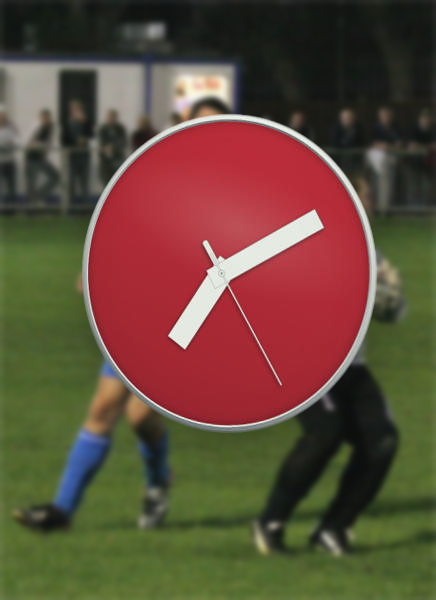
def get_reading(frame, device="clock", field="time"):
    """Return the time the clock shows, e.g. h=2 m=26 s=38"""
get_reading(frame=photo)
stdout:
h=7 m=10 s=25
